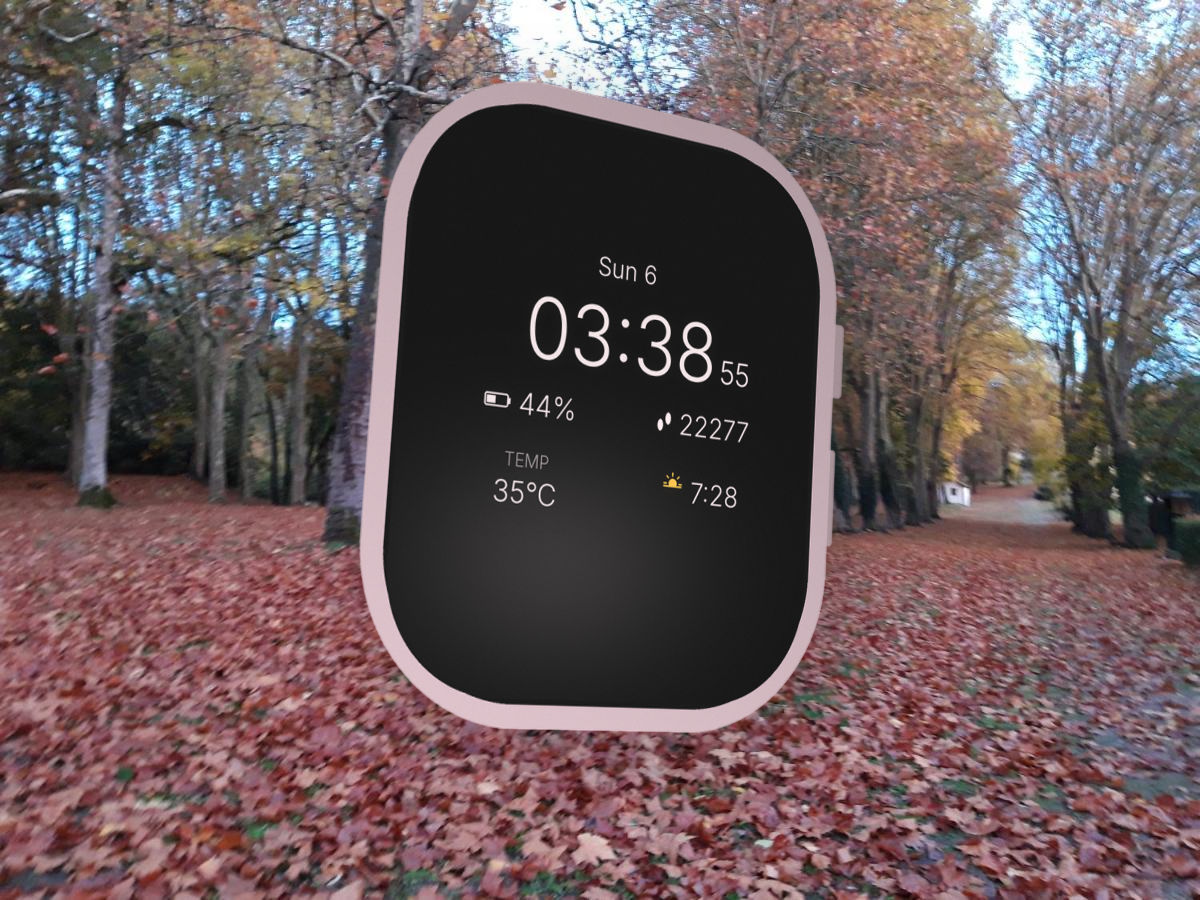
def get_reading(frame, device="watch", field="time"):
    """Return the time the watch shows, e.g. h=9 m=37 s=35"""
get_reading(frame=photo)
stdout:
h=3 m=38 s=55
